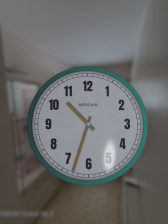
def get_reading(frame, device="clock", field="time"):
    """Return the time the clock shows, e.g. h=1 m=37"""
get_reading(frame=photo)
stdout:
h=10 m=33
